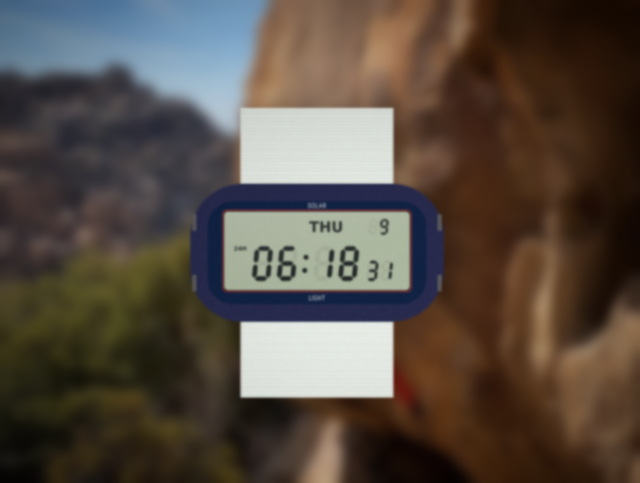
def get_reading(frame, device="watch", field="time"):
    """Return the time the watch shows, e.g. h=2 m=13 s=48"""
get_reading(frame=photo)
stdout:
h=6 m=18 s=31
